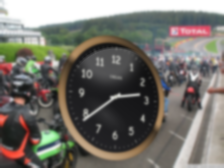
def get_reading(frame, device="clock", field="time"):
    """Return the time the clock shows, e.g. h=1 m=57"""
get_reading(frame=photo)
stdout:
h=2 m=39
